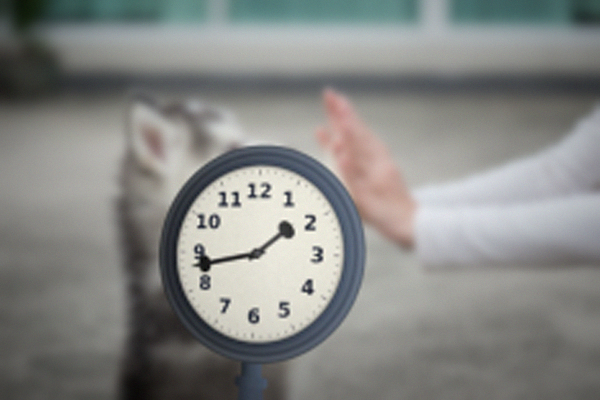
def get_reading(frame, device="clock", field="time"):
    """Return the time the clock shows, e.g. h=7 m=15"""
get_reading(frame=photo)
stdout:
h=1 m=43
